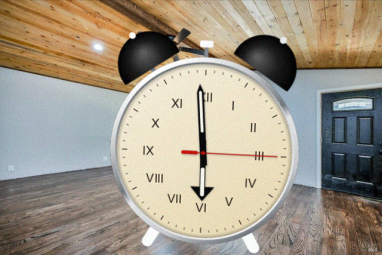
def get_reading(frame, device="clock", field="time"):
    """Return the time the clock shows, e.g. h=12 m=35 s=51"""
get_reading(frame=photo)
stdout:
h=5 m=59 s=15
